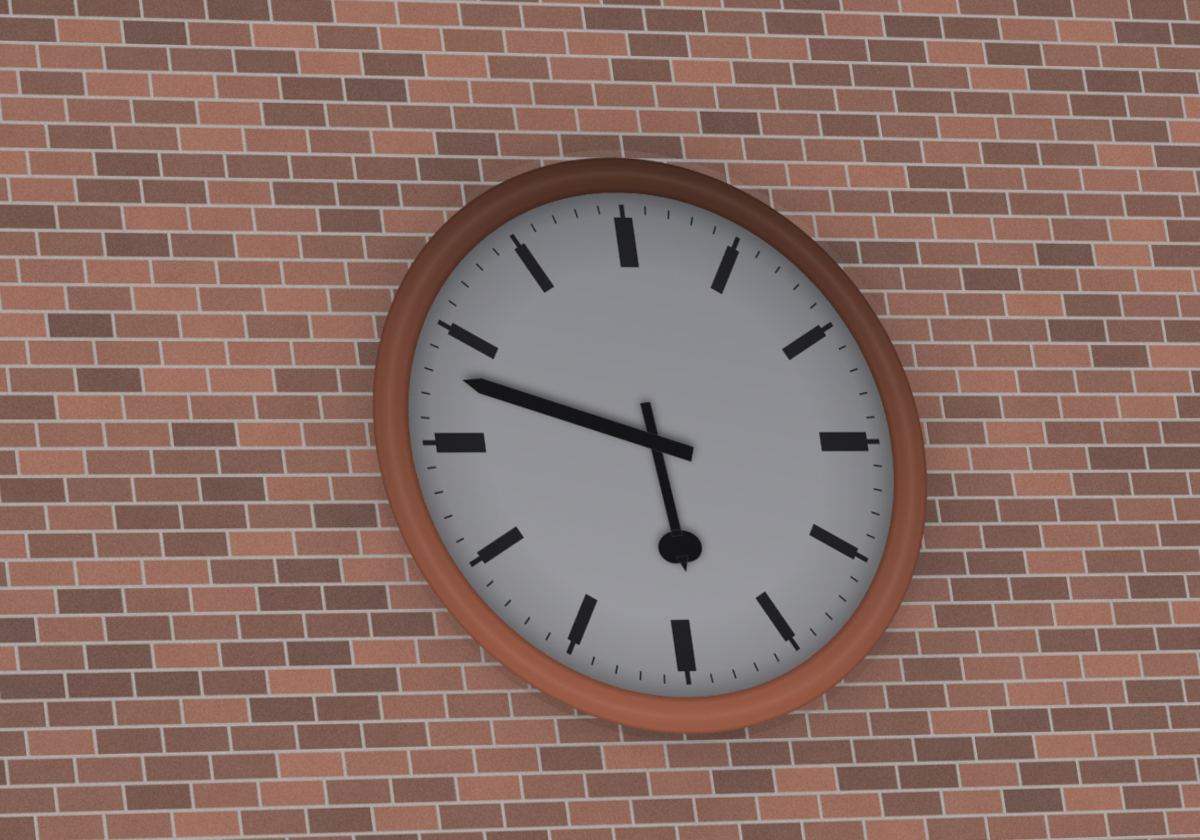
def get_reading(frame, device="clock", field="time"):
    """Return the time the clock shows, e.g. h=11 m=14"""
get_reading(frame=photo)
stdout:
h=5 m=48
